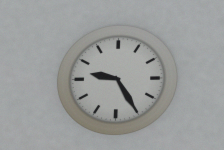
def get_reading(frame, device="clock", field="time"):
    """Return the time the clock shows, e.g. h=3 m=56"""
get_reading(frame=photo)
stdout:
h=9 m=25
